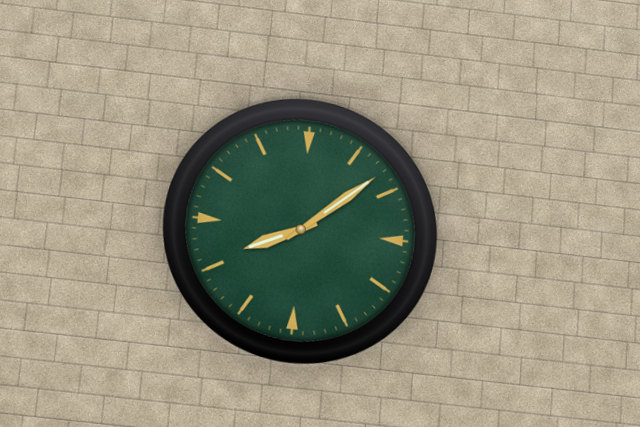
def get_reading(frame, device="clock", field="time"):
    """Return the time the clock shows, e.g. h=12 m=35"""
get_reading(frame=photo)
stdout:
h=8 m=8
